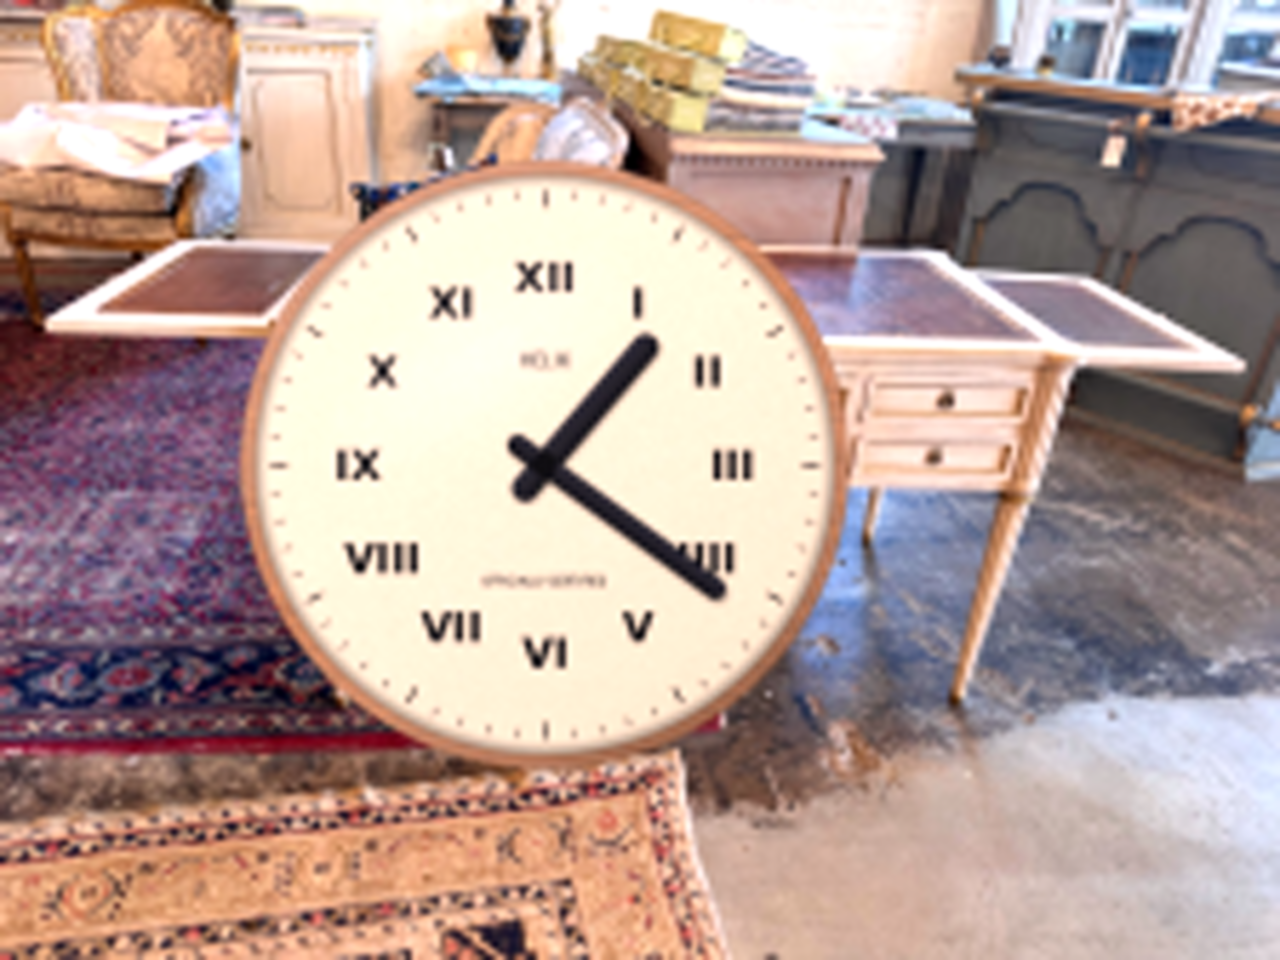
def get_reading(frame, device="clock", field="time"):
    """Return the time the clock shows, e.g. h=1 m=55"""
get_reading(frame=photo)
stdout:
h=1 m=21
